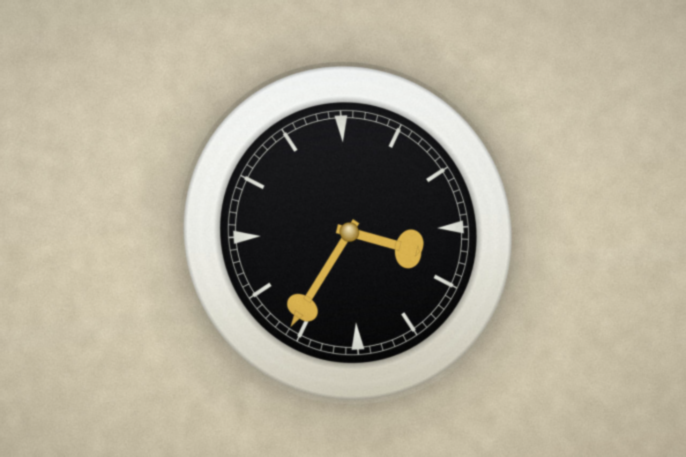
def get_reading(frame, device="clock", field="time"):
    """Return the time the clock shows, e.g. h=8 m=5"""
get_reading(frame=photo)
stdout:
h=3 m=36
